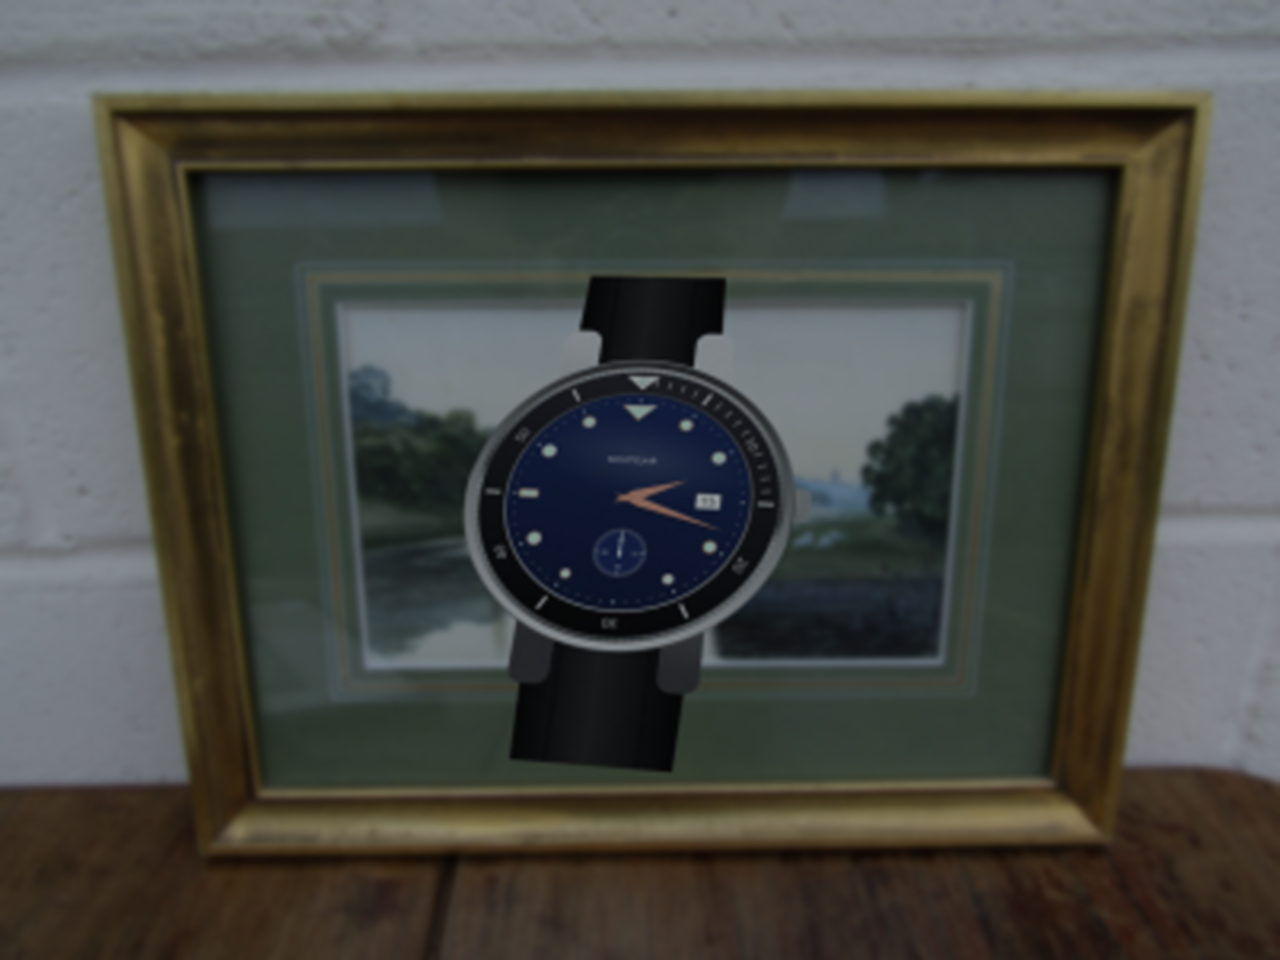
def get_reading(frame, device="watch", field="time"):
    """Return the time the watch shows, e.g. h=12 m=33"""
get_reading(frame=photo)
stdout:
h=2 m=18
